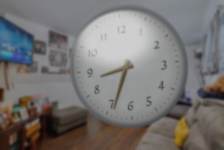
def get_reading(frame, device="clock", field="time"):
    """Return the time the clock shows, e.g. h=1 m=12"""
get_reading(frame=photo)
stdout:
h=8 m=34
